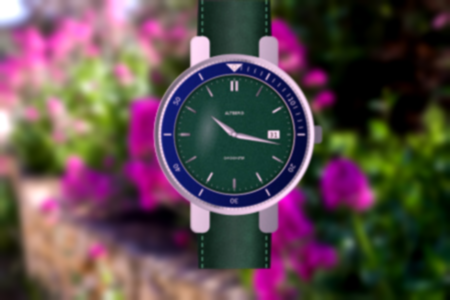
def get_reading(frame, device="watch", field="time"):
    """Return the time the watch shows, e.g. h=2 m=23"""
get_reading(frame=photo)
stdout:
h=10 m=17
